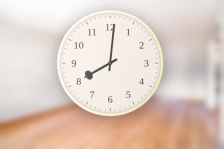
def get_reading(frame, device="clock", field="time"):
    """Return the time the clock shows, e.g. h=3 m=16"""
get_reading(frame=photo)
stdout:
h=8 m=1
